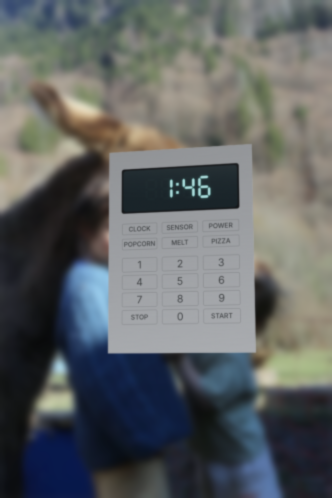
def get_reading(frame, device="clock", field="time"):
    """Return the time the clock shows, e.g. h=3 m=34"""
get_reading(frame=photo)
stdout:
h=1 m=46
